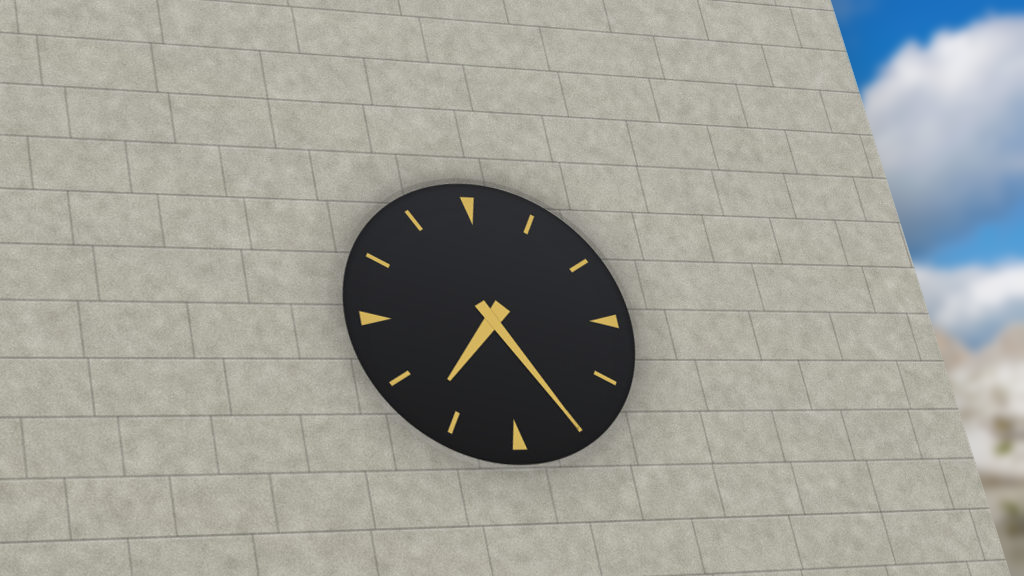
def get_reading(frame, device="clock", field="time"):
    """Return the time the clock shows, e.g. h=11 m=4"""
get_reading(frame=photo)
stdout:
h=7 m=25
